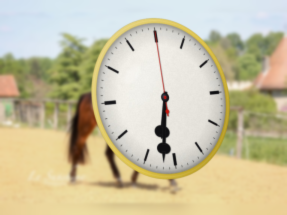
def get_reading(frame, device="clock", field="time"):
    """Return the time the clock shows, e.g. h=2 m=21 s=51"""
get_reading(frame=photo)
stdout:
h=6 m=32 s=0
